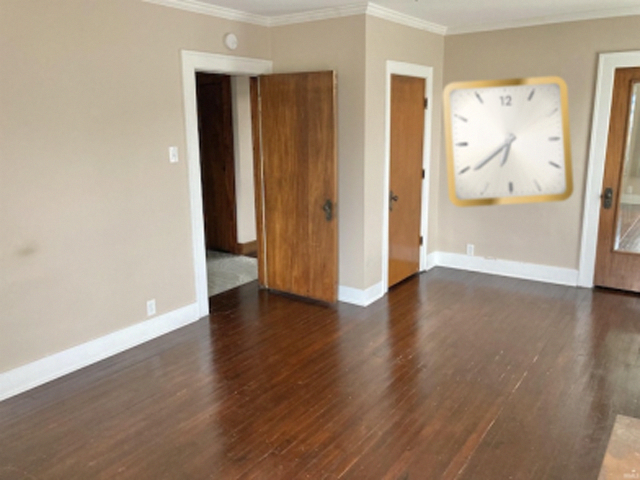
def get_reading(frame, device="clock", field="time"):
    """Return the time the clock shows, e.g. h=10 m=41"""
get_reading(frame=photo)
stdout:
h=6 m=39
